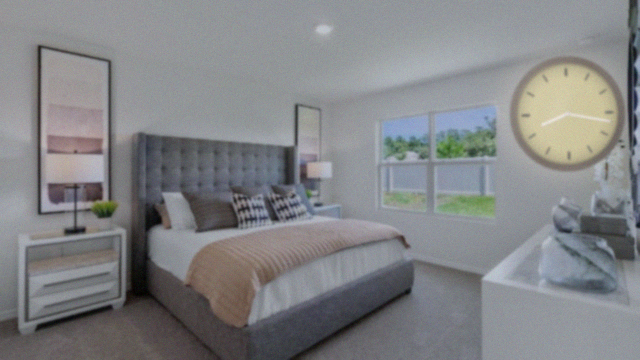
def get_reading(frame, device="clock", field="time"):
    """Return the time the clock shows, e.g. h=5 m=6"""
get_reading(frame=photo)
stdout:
h=8 m=17
